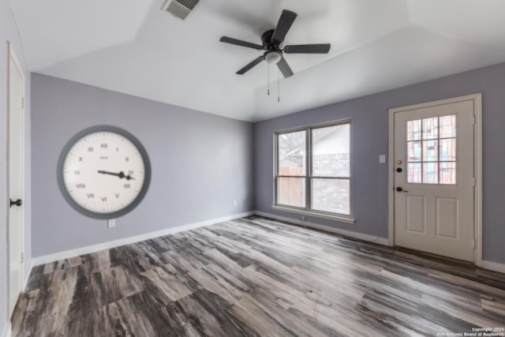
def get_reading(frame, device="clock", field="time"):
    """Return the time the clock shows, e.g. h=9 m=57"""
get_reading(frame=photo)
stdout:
h=3 m=17
